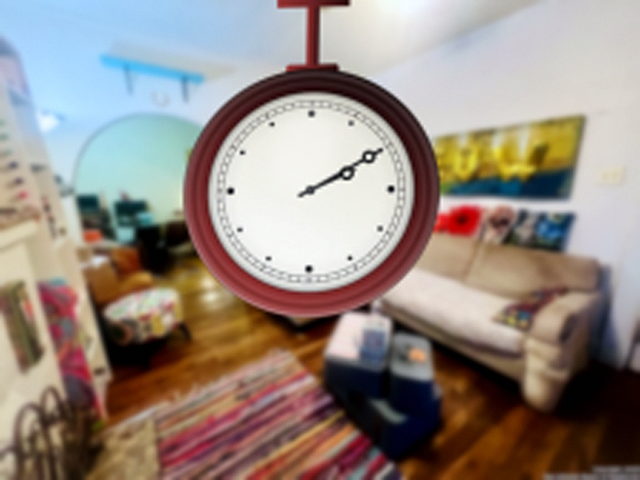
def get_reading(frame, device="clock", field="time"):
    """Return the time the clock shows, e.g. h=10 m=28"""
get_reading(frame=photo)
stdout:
h=2 m=10
